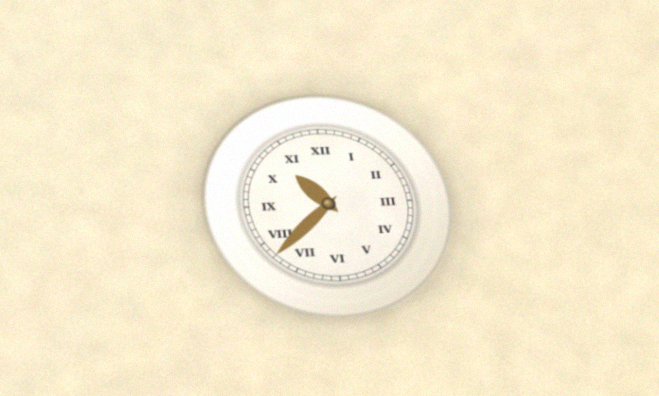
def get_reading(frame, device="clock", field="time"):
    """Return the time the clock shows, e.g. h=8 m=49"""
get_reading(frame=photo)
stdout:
h=10 m=38
